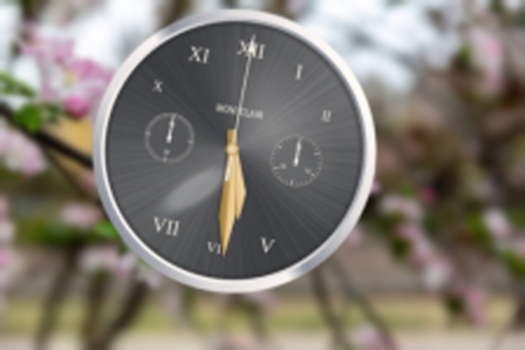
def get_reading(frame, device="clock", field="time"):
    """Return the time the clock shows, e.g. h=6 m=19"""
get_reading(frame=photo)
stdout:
h=5 m=29
